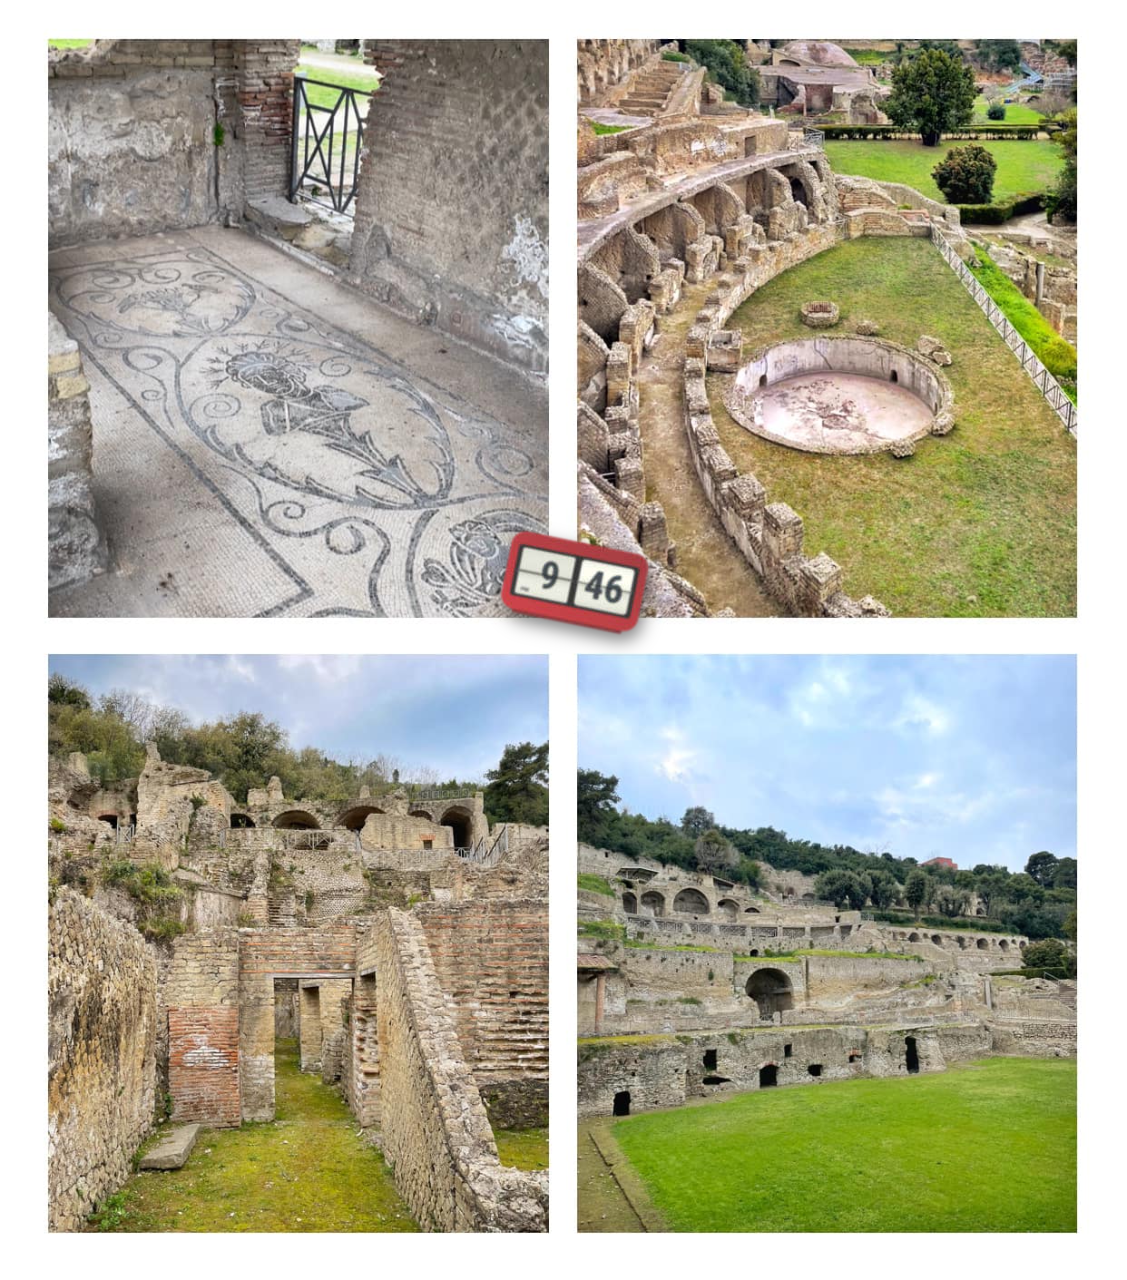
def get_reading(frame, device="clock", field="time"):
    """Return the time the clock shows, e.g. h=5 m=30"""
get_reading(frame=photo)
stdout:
h=9 m=46
